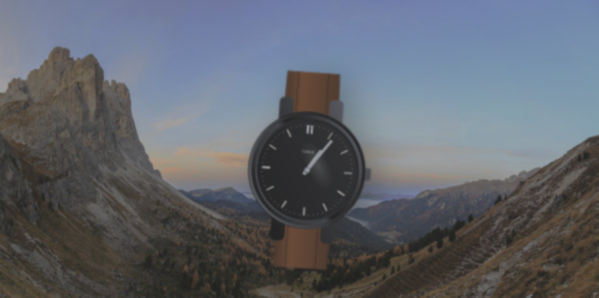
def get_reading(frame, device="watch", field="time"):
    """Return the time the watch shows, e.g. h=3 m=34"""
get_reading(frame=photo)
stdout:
h=1 m=6
